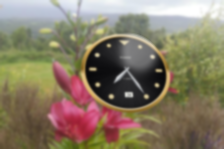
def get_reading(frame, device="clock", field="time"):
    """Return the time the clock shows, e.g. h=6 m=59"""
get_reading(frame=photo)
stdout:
h=7 m=25
